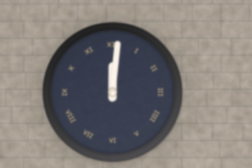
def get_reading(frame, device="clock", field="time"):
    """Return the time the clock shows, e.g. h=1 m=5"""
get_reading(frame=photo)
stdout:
h=12 m=1
